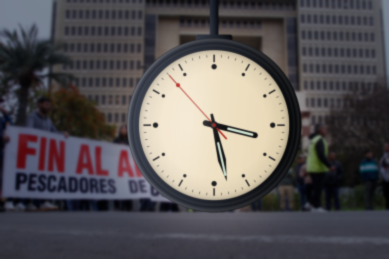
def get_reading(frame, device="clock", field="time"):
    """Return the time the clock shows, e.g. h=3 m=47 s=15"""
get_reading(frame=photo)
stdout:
h=3 m=27 s=53
